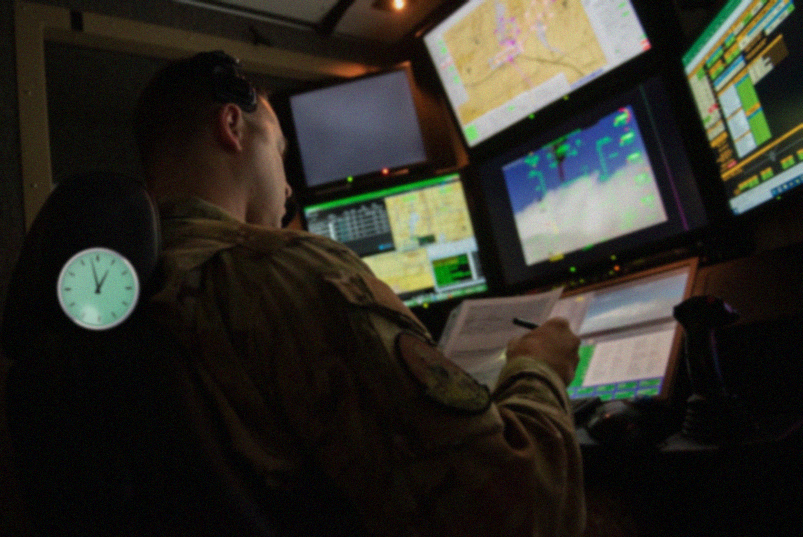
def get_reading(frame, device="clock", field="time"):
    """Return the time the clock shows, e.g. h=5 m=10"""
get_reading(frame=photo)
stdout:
h=12 m=58
